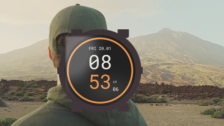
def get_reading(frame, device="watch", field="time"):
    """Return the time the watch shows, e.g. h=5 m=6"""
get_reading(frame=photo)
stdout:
h=8 m=53
